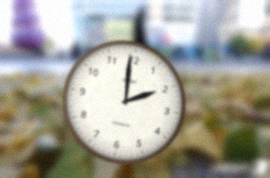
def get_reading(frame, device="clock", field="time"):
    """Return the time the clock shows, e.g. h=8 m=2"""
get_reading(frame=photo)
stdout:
h=1 m=59
